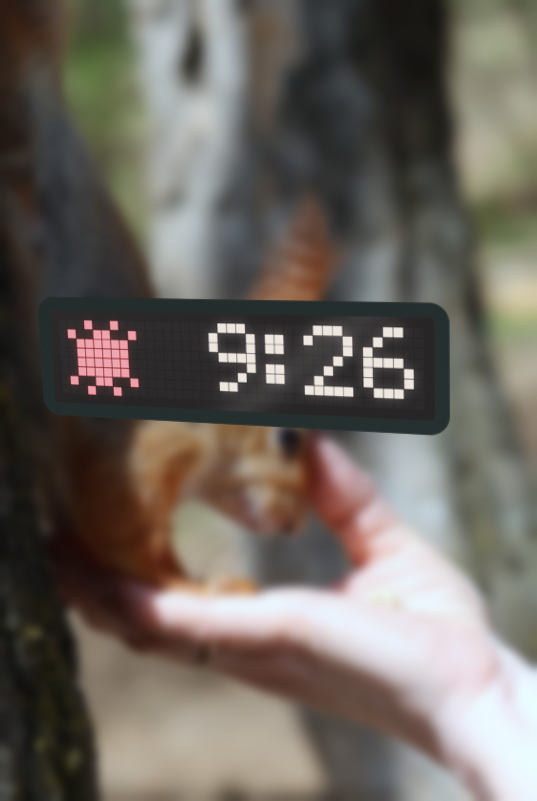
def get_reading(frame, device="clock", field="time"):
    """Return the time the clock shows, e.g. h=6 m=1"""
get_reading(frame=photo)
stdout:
h=9 m=26
